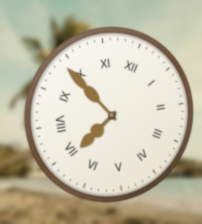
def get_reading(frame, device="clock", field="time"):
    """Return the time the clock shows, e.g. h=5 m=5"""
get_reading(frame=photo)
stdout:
h=6 m=49
